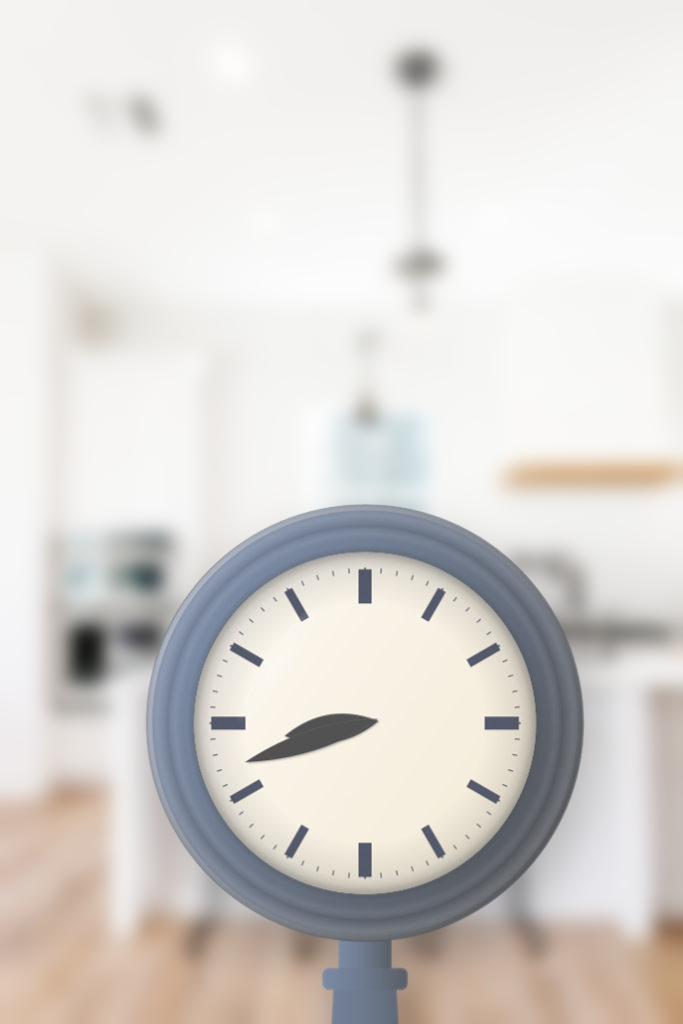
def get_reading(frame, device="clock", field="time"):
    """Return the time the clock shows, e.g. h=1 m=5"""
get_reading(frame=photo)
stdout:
h=8 m=42
